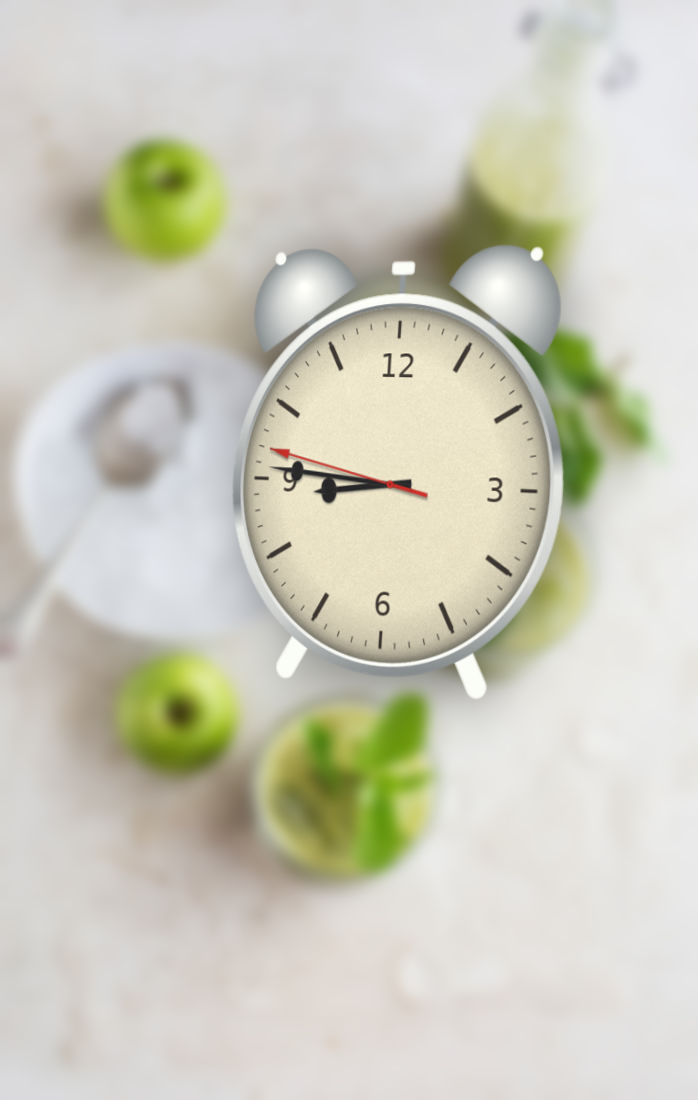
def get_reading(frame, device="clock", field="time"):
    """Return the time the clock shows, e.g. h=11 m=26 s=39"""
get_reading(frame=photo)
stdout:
h=8 m=45 s=47
